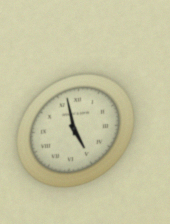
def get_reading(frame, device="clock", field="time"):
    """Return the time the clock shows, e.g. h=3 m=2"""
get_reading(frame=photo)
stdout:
h=4 m=57
